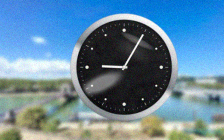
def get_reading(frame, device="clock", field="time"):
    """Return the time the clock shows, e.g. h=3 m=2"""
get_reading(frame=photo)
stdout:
h=9 m=5
